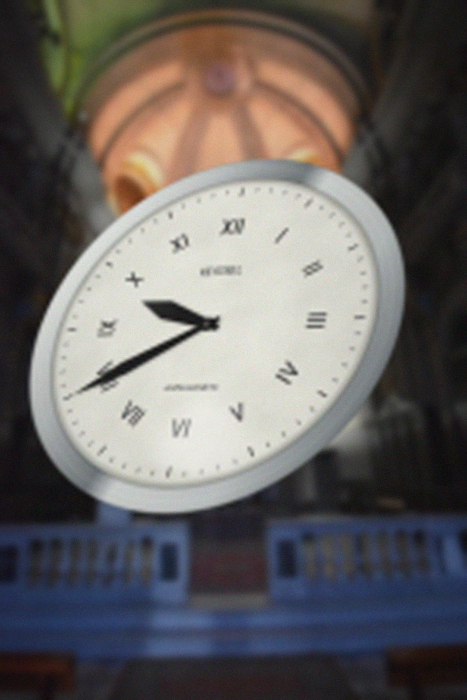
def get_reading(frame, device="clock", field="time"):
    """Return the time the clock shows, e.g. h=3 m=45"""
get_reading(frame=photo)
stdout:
h=9 m=40
